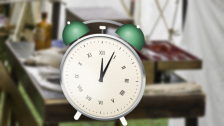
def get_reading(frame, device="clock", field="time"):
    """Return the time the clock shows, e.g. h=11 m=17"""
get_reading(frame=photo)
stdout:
h=12 m=4
